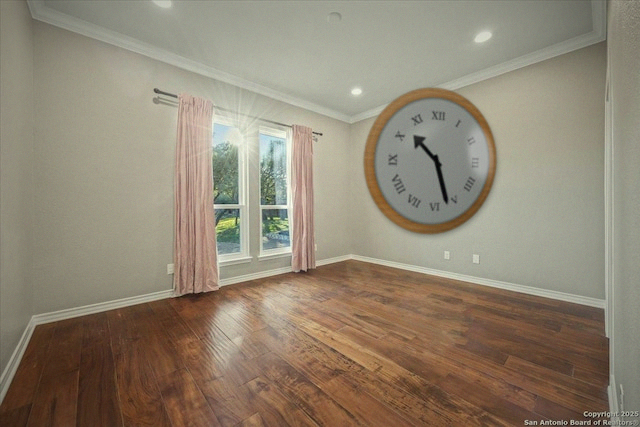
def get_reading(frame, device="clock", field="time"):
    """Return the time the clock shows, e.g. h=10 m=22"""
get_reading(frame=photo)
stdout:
h=10 m=27
